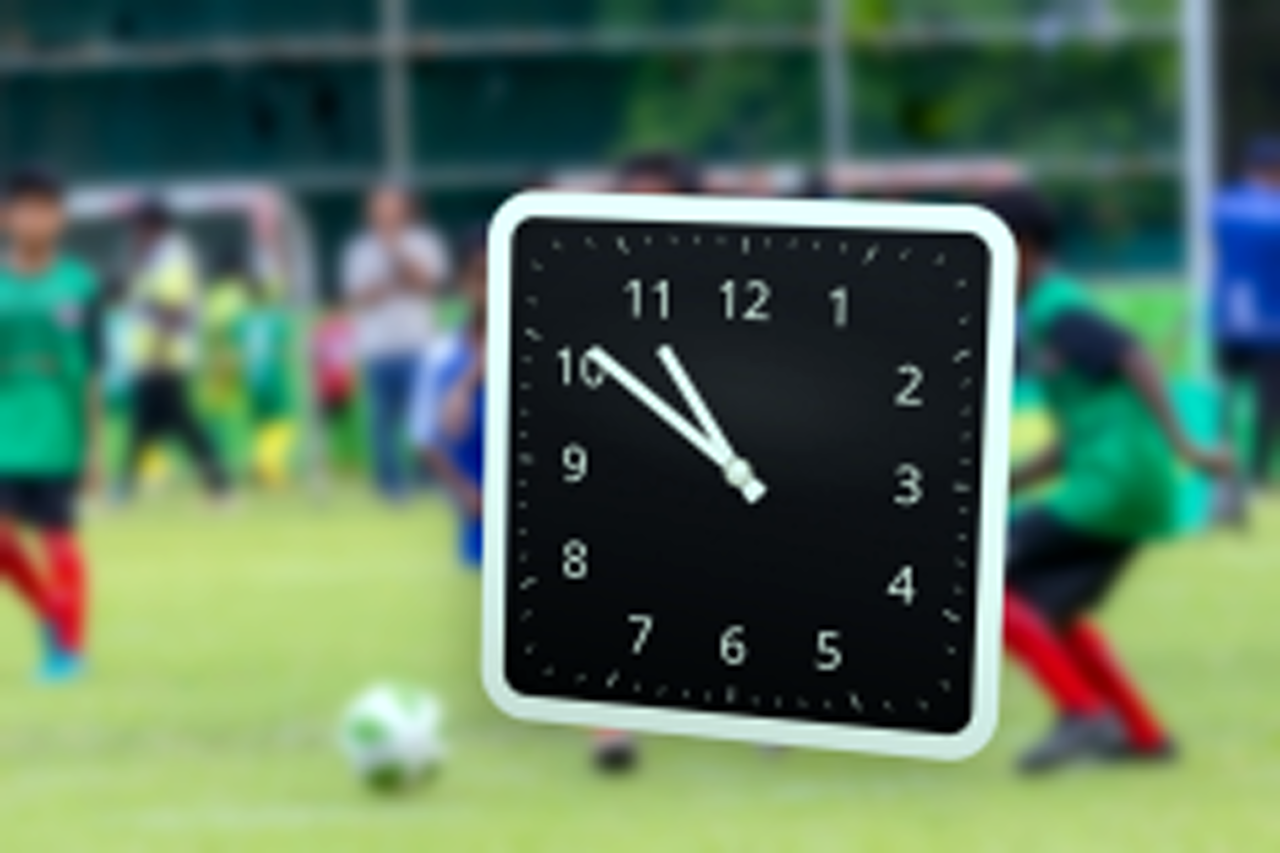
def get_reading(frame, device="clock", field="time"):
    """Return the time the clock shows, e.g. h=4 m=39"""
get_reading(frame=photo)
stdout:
h=10 m=51
